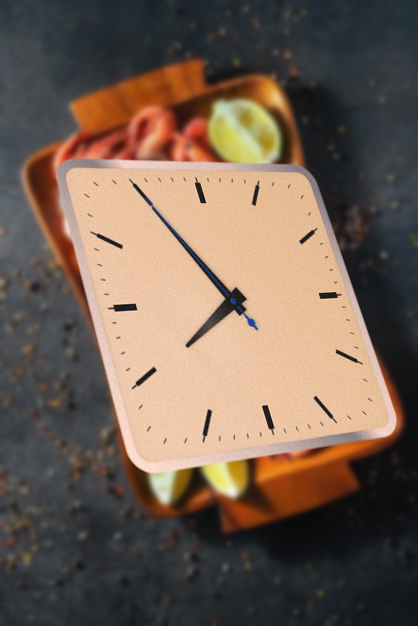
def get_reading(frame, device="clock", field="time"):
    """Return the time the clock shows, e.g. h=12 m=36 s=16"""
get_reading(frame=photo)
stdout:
h=7 m=54 s=55
